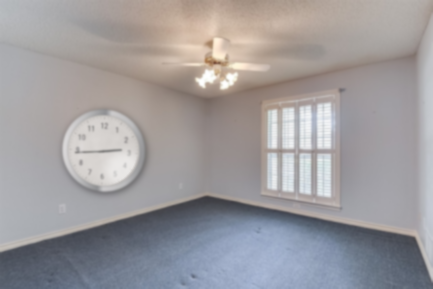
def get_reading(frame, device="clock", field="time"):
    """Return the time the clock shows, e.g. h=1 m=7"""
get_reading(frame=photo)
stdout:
h=2 m=44
